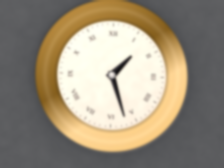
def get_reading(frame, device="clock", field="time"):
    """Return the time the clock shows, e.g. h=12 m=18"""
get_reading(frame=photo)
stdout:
h=1 m=27
